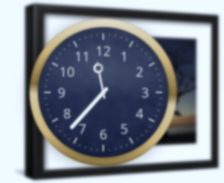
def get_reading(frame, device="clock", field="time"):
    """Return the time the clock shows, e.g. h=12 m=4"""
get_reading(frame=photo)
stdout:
h=11 m=37
